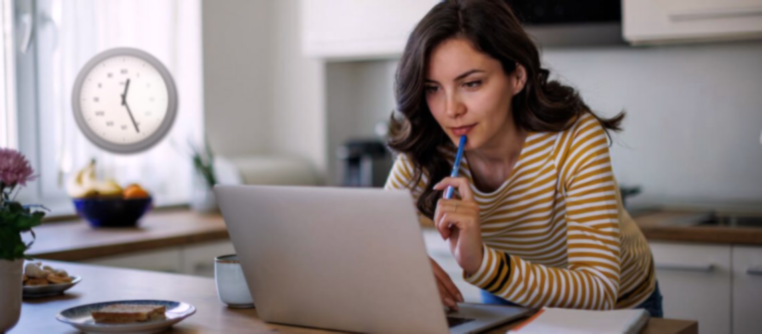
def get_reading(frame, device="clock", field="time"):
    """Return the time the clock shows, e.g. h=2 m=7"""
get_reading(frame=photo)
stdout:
h=12 m=26
